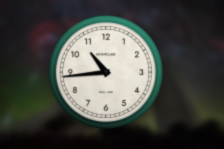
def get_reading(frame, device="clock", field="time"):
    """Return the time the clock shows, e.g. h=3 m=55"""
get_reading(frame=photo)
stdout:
h=10 m=44
